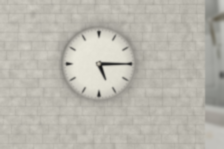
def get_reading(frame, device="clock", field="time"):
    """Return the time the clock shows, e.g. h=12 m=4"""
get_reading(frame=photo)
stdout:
h=5 m=15
